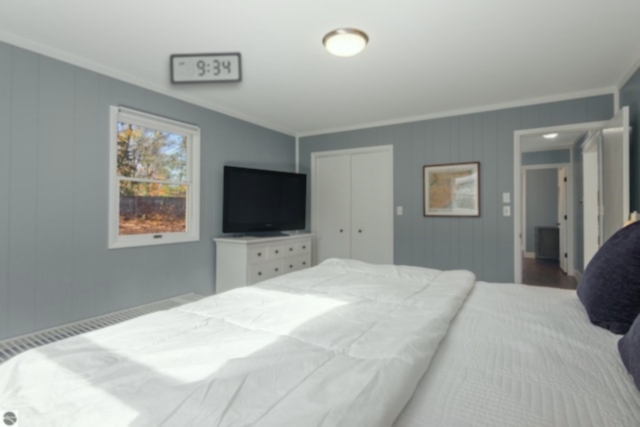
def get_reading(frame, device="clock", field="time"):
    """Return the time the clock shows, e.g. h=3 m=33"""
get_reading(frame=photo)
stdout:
h=9 m=34
